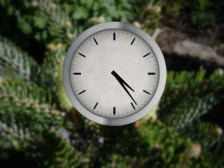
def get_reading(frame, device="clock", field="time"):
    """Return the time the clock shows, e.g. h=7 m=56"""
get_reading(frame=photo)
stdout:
h=4 m=24
